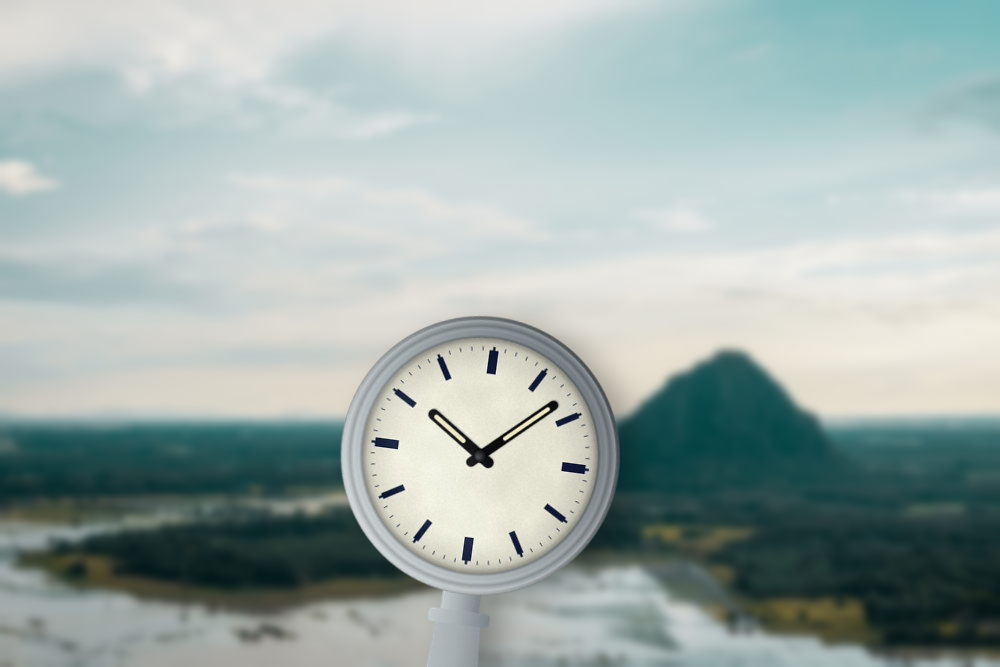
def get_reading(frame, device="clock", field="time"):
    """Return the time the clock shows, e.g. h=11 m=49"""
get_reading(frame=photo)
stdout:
h=10 m=8
